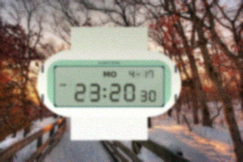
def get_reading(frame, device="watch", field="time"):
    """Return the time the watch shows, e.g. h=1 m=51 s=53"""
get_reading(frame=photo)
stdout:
h=23 m=20 s=30
